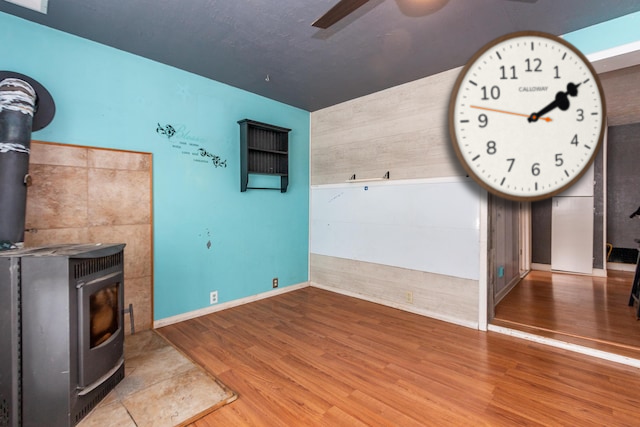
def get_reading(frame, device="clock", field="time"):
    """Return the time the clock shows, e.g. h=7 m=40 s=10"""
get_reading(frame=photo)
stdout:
h=2 m=9 s=47
